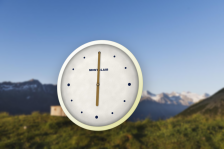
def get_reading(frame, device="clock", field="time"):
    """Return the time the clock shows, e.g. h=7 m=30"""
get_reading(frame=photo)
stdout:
h=6 m=0
